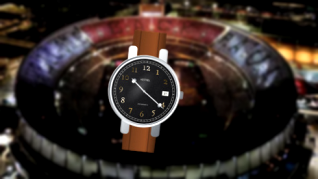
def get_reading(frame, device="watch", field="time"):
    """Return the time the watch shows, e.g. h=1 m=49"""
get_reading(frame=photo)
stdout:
h=10 m=21
